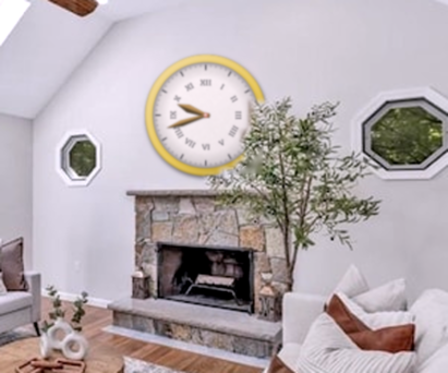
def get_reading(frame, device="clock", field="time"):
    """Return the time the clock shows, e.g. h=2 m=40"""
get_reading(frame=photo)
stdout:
h=9 m=42
